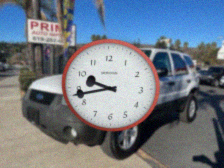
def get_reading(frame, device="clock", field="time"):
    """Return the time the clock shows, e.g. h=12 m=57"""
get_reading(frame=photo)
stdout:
h=9 m=43
